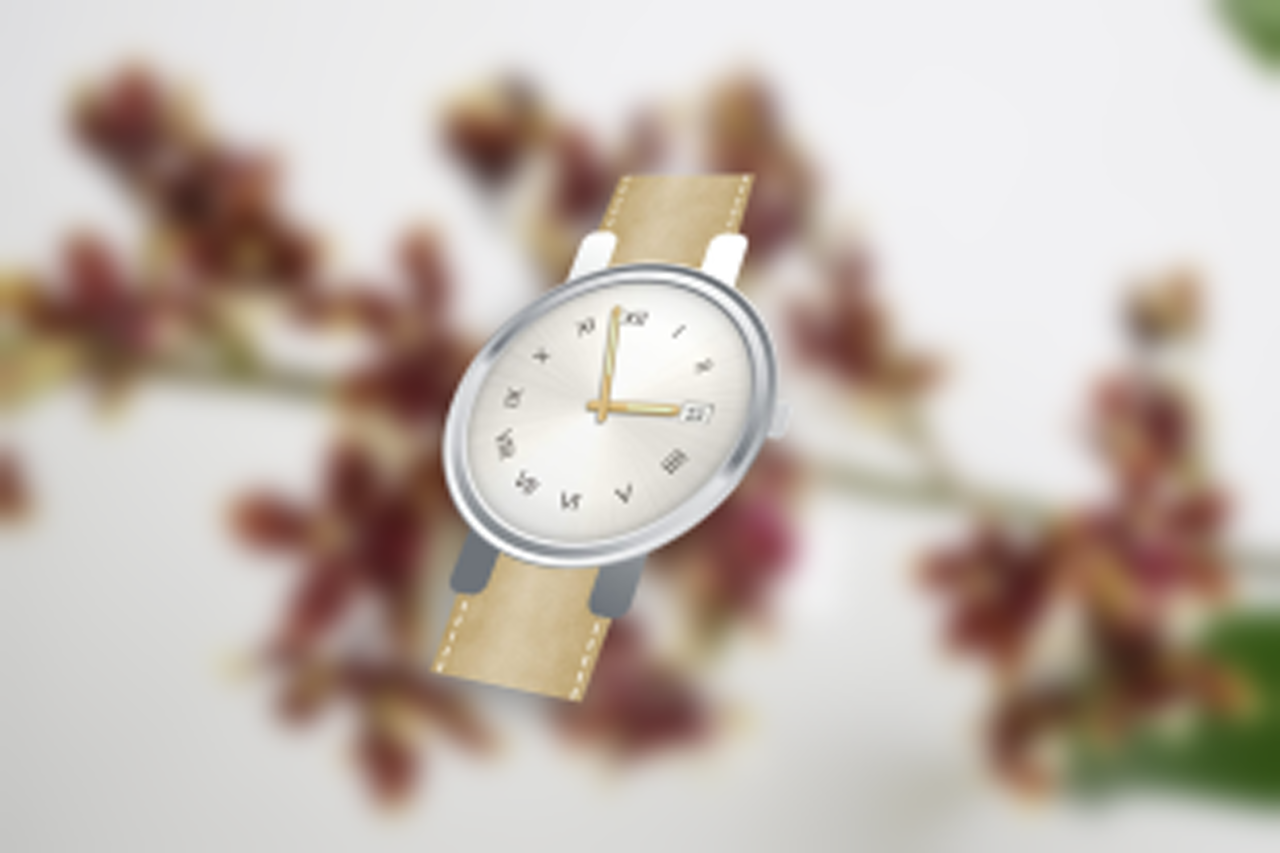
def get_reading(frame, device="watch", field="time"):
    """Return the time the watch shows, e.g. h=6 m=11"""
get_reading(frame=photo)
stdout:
h=2 m=58
